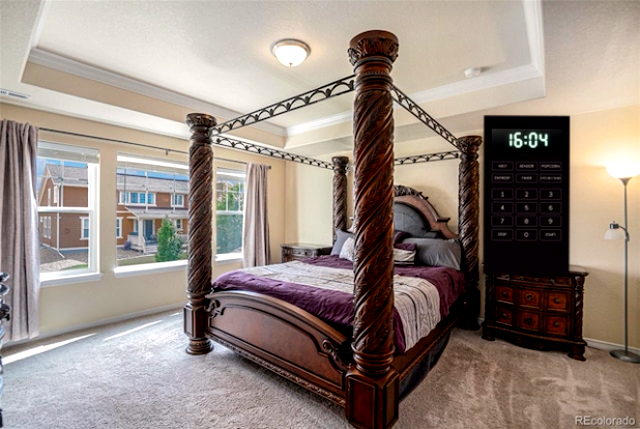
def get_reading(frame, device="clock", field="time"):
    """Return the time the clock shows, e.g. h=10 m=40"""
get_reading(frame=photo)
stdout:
h=16 m=4
